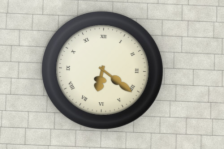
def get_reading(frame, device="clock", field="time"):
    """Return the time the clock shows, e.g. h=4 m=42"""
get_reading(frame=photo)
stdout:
h=6 m=21
